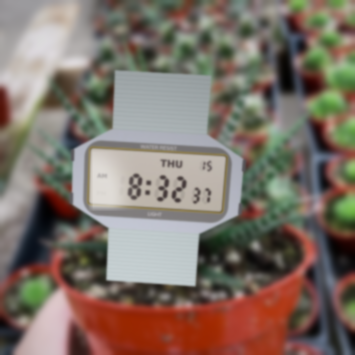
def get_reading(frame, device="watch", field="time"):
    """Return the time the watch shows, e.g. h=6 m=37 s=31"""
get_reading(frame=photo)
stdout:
h=8 m=32 s=37
